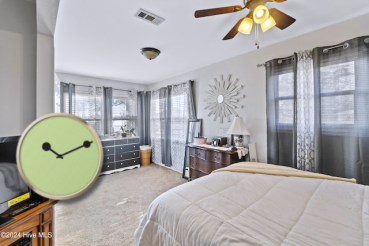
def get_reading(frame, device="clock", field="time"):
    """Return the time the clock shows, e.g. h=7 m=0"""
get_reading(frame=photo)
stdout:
h=10 m=11
